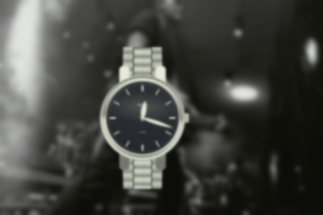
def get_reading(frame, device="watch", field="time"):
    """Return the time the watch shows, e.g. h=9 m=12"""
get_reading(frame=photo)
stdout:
h=12 m=18
